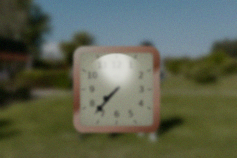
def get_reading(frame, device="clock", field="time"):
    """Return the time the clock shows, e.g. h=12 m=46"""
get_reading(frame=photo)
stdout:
h=7 m=37
